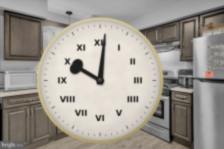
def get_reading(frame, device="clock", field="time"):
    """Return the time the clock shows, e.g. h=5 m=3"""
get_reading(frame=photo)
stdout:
h=10 m=1
